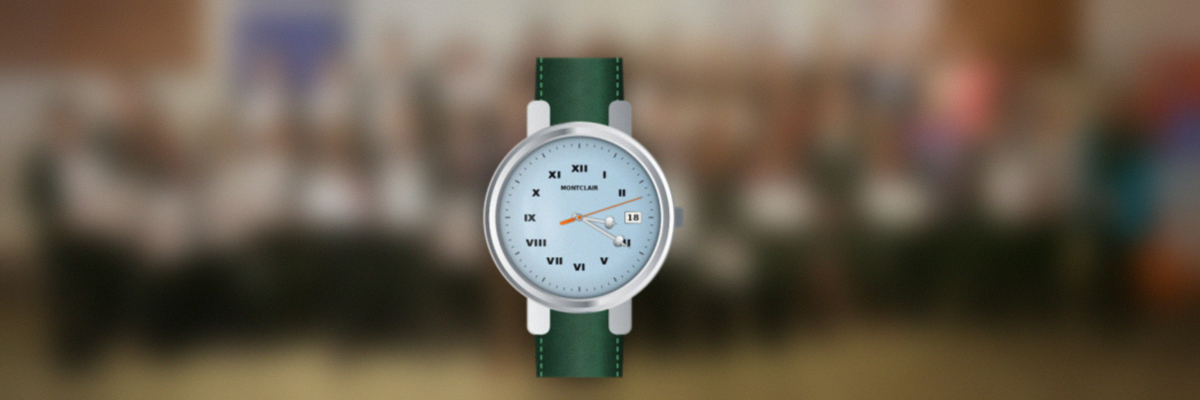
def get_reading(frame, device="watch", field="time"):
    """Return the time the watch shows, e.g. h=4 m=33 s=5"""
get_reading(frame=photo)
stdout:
h=3 m=20 s=12
